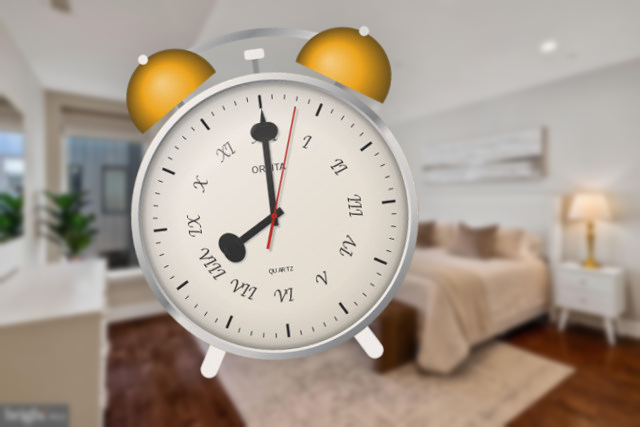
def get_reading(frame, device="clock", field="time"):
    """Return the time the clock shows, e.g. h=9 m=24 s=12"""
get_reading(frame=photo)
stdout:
h=8 m=0 s=3
